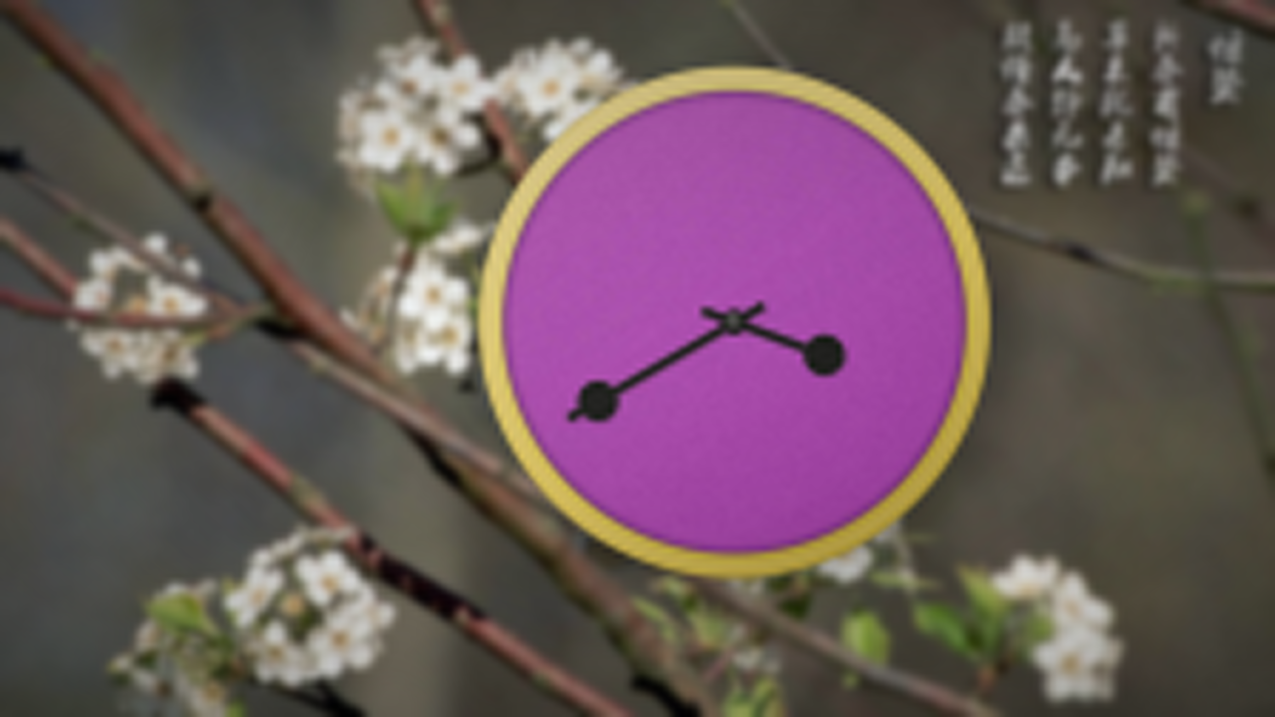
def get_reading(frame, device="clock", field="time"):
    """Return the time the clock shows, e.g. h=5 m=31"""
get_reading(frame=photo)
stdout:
h=3 m=40
